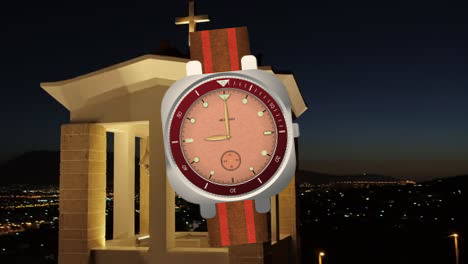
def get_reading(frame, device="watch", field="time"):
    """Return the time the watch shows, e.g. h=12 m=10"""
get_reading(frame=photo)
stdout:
h=9 m=0
